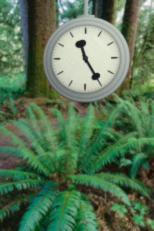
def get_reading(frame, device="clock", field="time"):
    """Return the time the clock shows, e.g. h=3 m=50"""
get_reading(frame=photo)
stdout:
h=11 m=25
